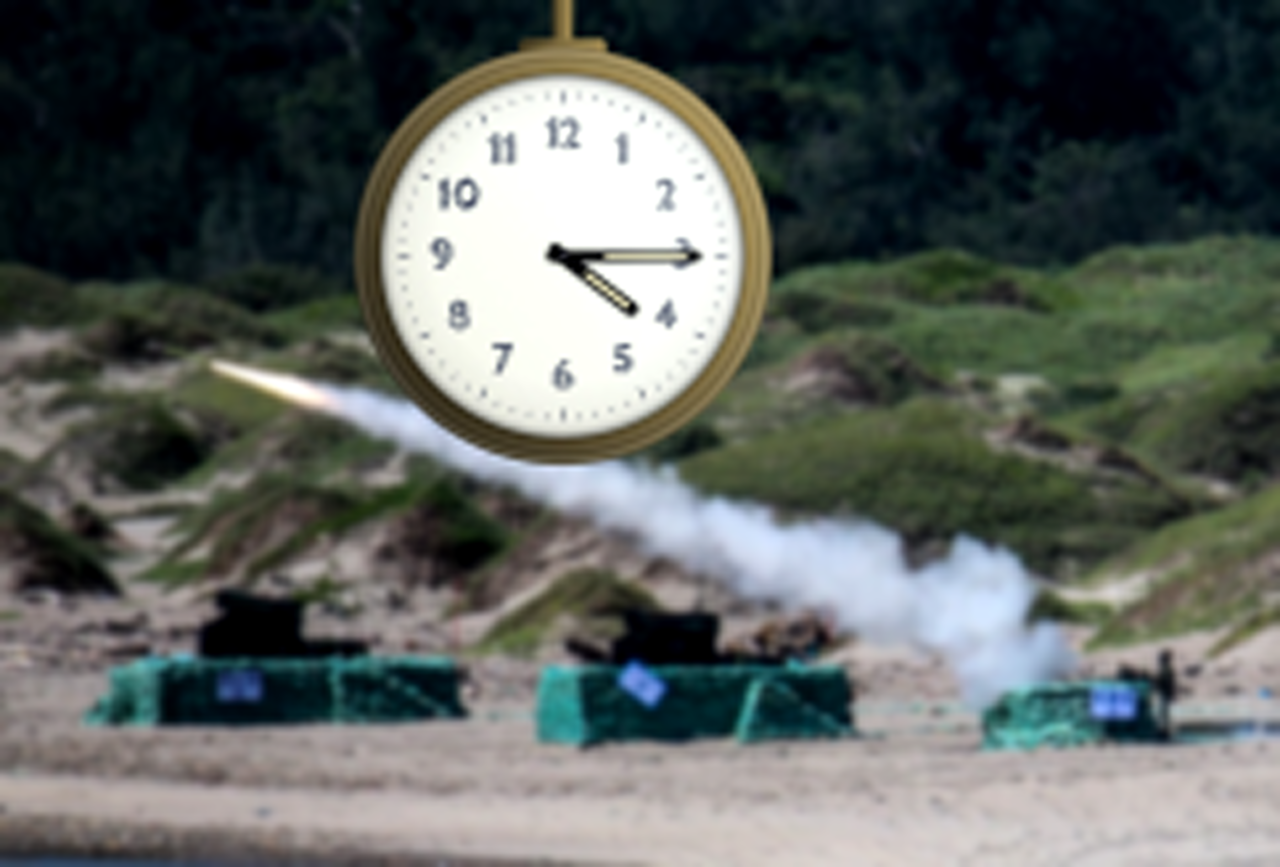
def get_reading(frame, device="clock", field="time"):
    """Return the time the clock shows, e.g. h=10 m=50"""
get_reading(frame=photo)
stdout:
h=4 m=15
